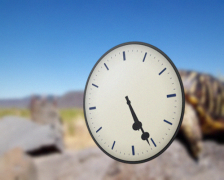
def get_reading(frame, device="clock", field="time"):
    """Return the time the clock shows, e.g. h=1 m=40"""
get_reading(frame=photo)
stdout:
h=5 m=26
